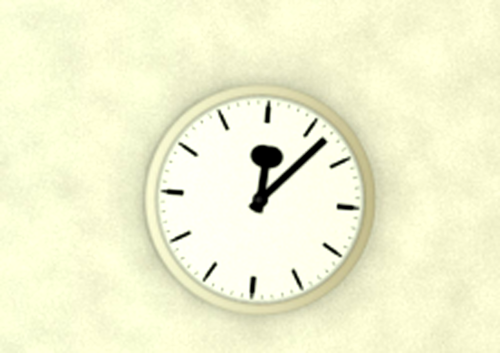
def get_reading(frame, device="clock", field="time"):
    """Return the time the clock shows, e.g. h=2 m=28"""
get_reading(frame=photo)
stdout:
h=12 m=7
